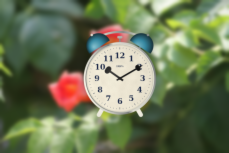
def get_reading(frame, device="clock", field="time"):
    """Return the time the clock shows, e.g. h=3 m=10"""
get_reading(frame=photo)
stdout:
h=10 m=10
